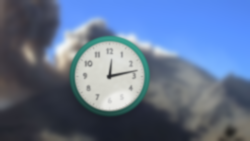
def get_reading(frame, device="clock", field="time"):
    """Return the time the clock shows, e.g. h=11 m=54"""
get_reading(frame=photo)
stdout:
h=12 m=13
